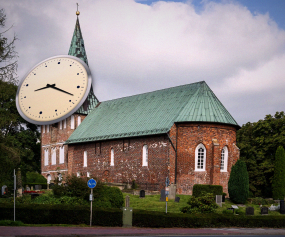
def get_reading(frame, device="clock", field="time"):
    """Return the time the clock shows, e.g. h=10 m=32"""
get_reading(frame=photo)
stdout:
h=8 m=18
